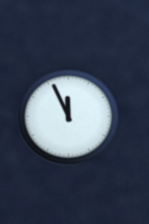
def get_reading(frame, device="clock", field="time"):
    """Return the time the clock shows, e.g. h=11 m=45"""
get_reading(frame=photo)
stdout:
h=11 m=56
